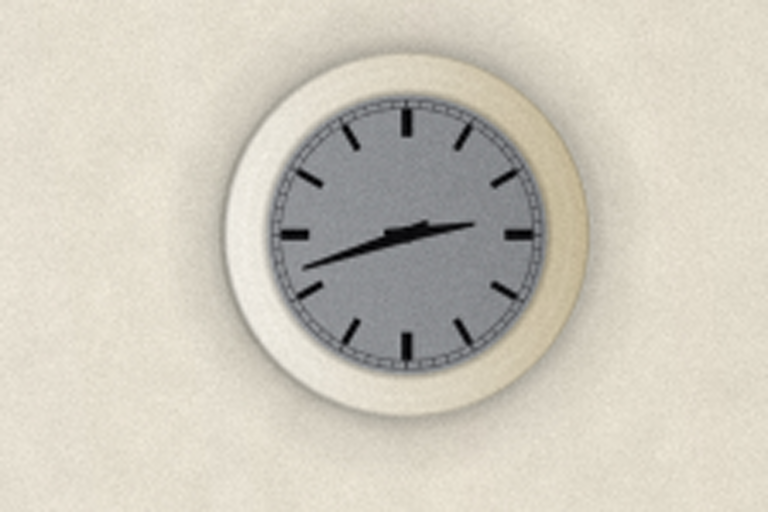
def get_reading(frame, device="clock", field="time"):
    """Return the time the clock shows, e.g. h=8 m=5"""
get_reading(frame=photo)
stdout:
h=2 m=42
